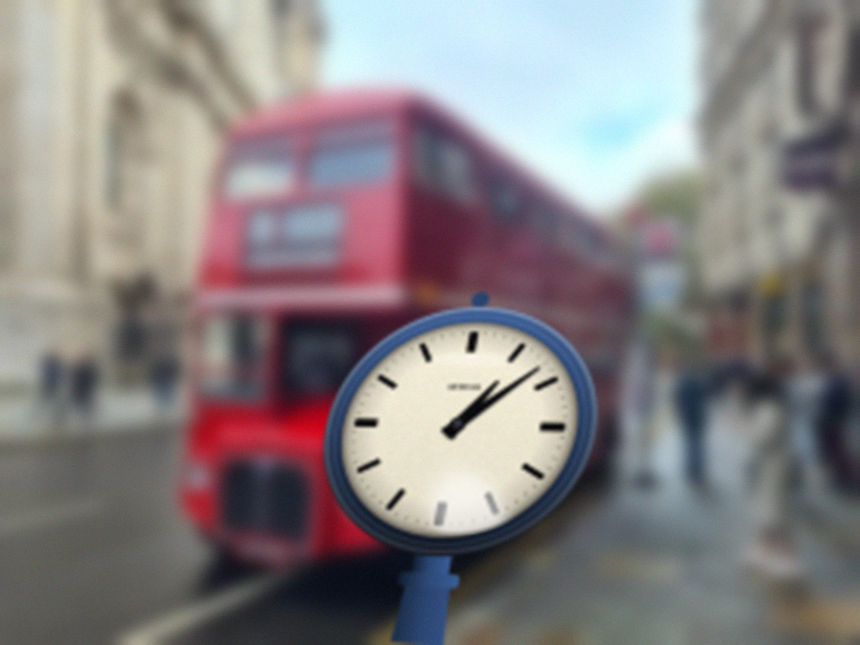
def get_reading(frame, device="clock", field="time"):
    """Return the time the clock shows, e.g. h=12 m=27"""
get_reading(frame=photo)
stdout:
h=1 m=8
